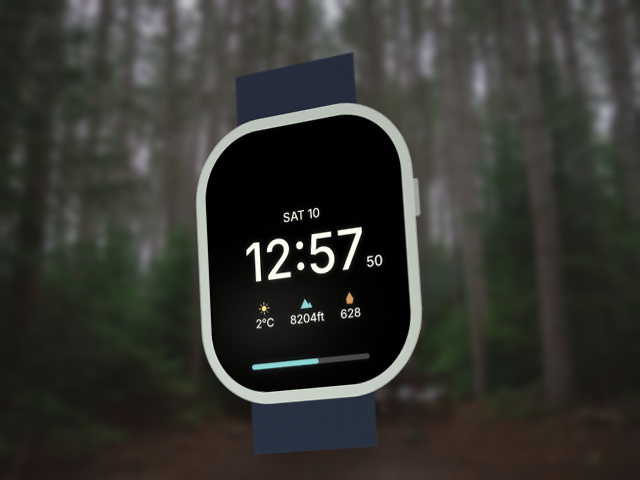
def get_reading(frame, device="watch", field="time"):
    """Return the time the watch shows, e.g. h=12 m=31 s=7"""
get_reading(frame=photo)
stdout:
h=12 m=57 s=50
